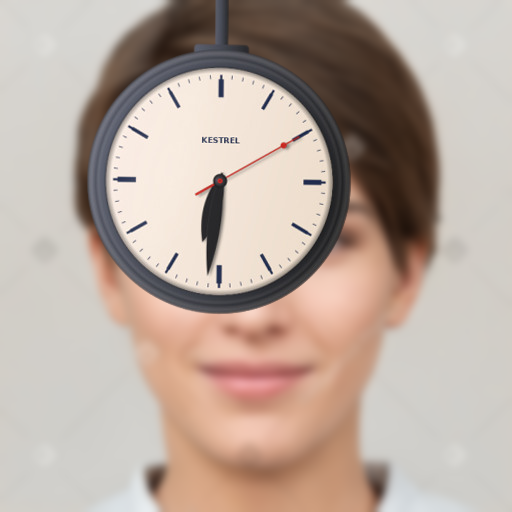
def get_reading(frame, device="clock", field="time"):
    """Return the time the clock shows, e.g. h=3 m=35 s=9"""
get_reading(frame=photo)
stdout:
h=6 m=31 s=10
